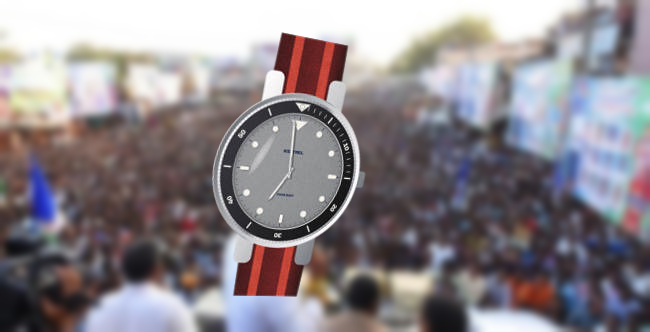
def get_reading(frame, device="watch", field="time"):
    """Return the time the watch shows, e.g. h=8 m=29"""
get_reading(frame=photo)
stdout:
h=6 m=59
